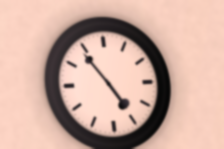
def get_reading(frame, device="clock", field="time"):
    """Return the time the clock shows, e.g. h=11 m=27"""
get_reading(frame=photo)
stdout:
h=4 m=54
